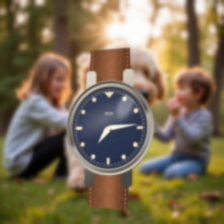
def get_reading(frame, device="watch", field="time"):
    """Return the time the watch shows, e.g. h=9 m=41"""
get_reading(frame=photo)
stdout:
h=7 m=14
